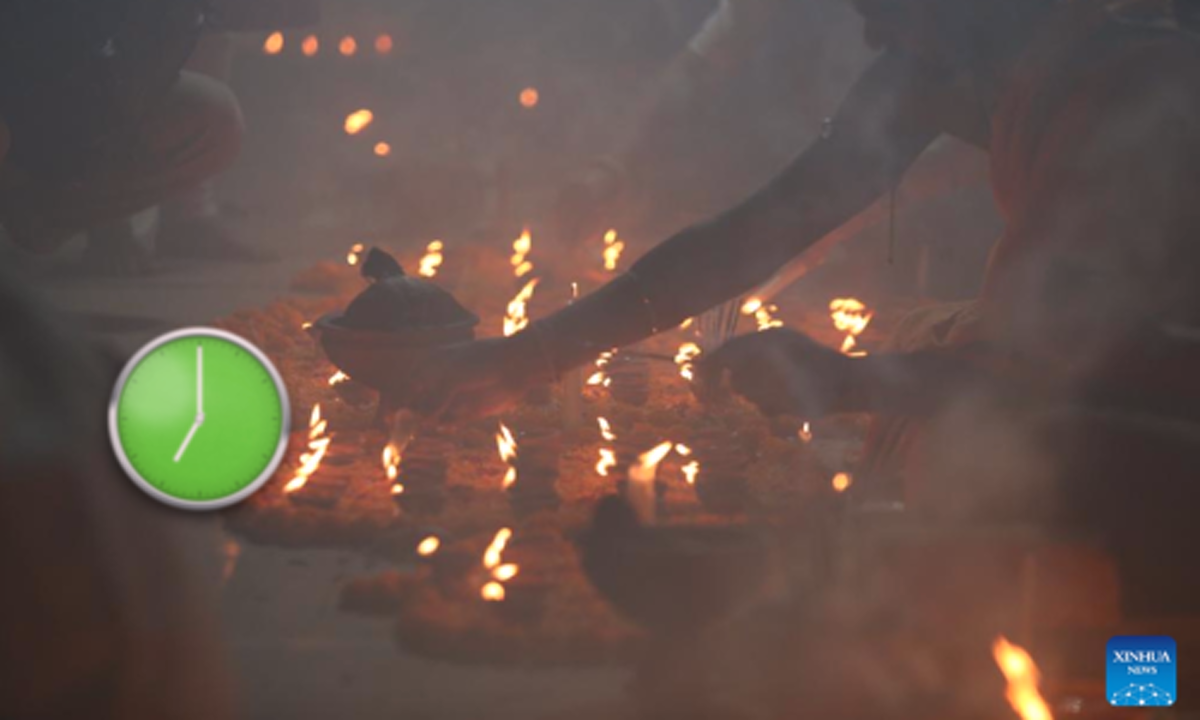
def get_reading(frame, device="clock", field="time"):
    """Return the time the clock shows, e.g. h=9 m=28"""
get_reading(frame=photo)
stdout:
h=7 m=0
